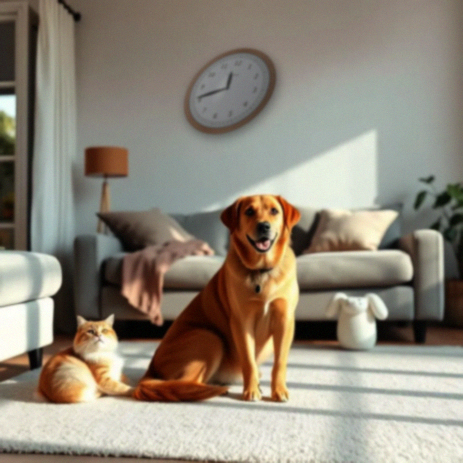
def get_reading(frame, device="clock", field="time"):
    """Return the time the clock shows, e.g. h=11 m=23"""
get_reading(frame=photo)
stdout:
h=11 m=41
